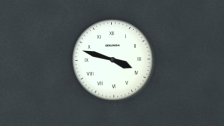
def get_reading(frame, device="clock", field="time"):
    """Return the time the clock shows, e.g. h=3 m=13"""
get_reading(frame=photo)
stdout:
h=3 m=48
